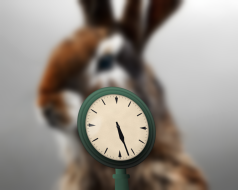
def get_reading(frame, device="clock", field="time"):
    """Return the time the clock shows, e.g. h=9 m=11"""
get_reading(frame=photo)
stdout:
h=5 m=27
